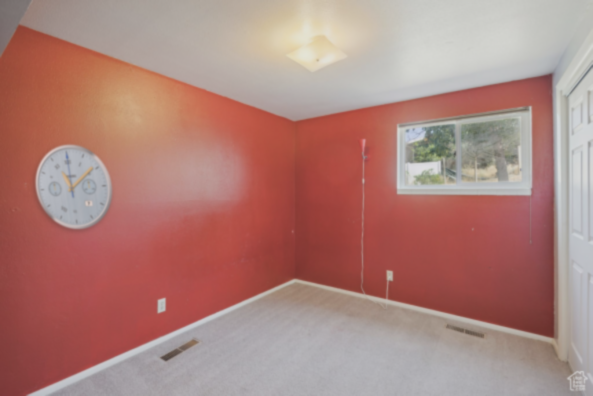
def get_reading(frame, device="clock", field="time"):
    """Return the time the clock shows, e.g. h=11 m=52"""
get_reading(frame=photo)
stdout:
h=11 m=9
